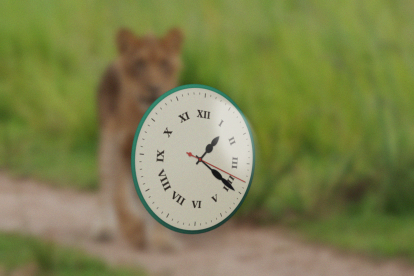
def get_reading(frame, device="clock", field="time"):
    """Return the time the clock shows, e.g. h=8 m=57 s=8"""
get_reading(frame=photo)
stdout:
h=1 m=20 s=18
